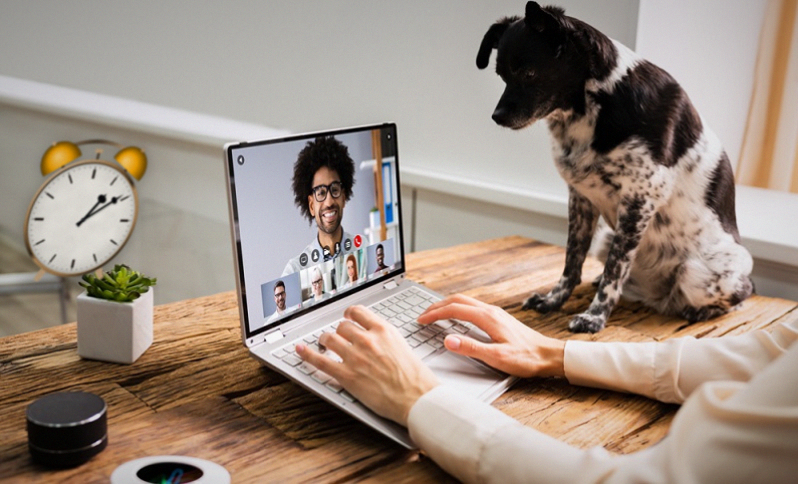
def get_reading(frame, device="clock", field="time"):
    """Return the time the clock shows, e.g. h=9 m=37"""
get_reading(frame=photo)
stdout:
h=1 m=9
